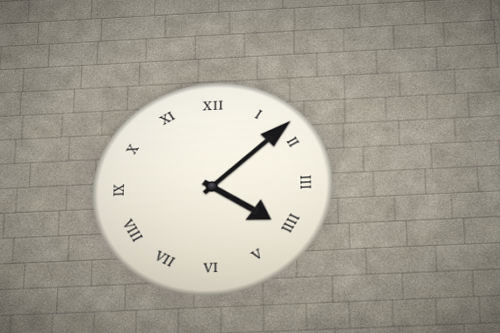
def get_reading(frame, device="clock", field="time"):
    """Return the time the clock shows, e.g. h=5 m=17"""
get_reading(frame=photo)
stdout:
h=4 m=8
